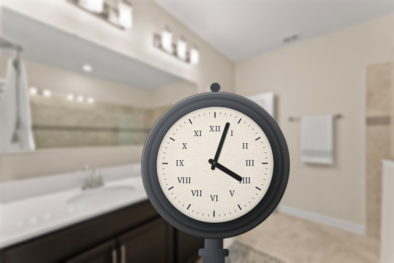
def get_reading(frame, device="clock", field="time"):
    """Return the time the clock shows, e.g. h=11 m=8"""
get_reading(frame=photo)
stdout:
h=4 m=3
